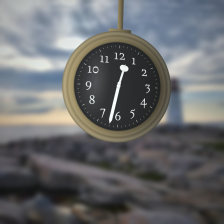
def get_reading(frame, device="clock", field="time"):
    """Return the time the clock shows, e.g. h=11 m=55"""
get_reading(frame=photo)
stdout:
h=12 m=32
